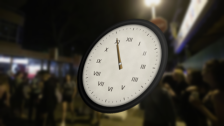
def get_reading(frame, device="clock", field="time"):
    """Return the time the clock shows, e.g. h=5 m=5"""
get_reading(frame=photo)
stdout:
h=10 m=55
